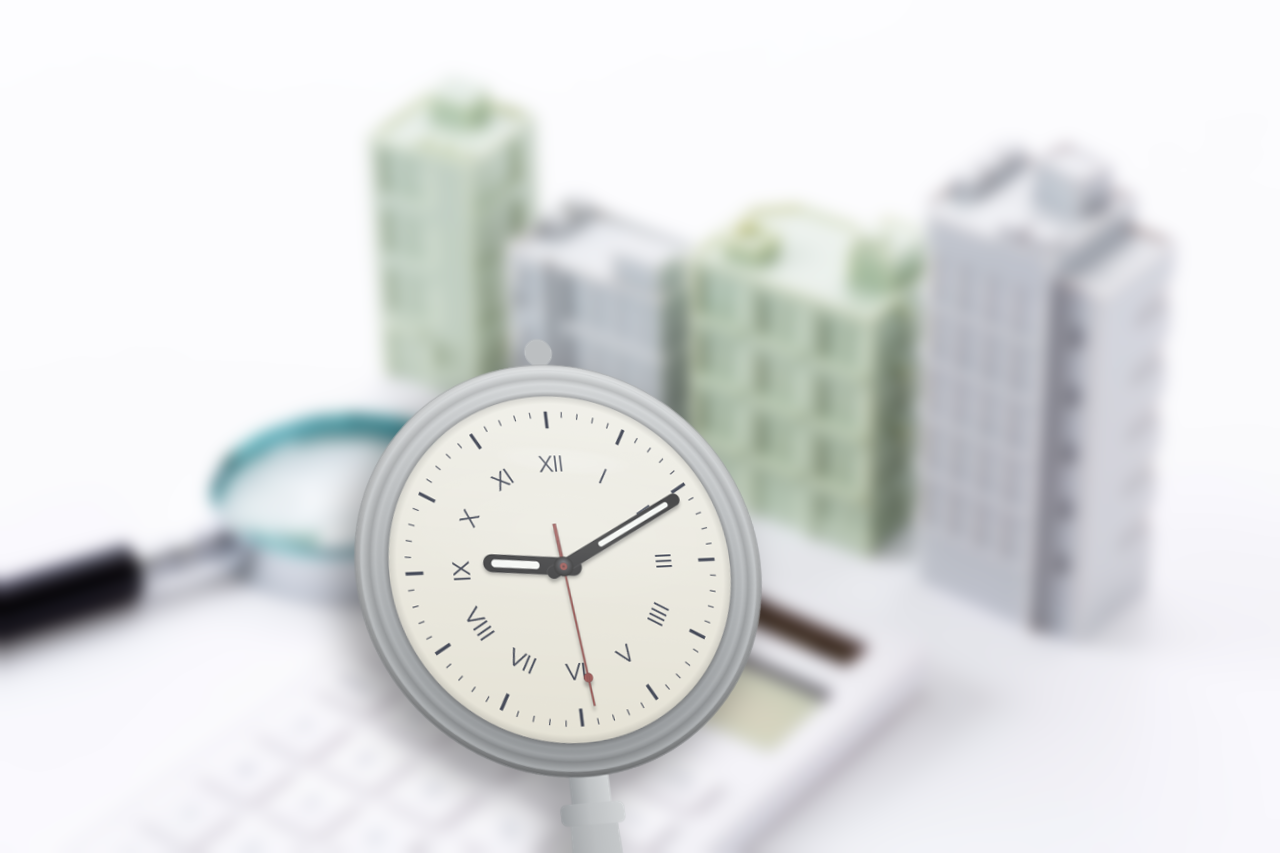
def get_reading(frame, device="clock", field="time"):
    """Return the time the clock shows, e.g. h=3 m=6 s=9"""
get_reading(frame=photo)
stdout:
h=9 m=10 s=29
